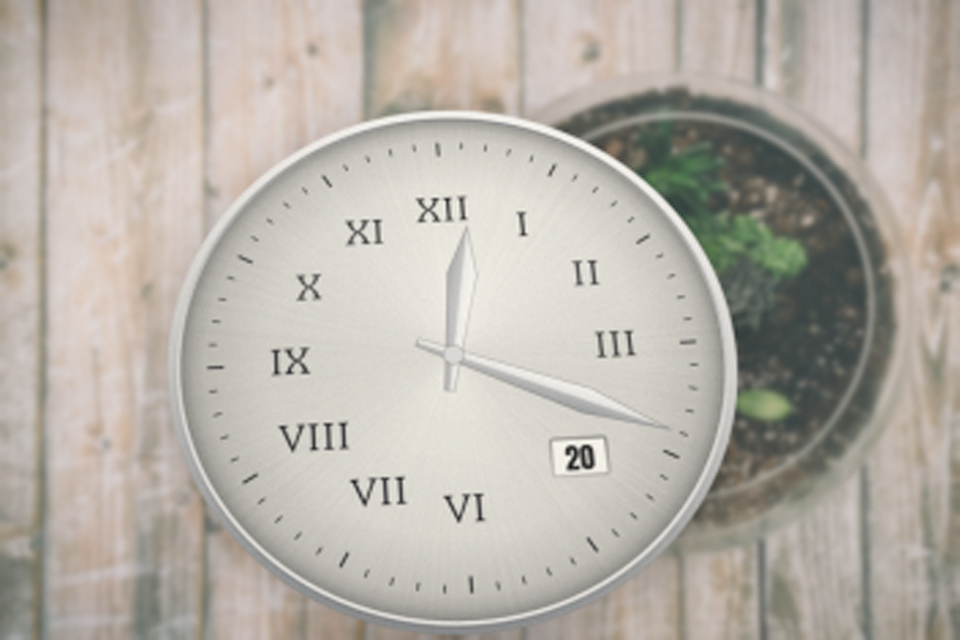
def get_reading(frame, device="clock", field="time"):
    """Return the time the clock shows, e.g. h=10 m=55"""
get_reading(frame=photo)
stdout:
h=12 m=19
